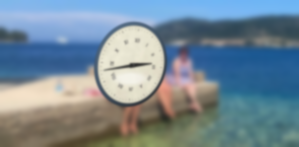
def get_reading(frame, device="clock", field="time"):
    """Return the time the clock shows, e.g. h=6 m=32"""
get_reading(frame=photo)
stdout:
h=2 m=43
